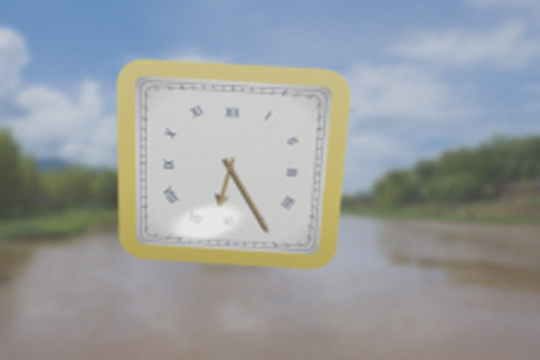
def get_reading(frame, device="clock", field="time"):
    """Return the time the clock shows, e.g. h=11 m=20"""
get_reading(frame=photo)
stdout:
h=6 m=25
